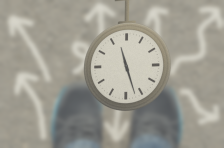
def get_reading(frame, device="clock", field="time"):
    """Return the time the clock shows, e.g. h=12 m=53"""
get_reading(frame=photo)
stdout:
h=11 m=27
